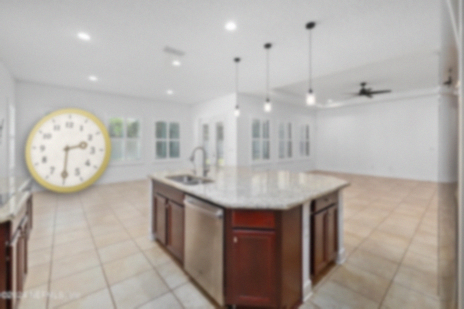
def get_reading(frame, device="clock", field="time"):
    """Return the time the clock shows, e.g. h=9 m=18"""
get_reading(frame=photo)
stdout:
h=2 m=30
